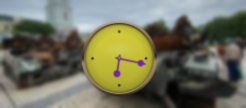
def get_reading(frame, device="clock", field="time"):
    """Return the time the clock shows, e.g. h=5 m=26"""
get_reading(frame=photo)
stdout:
h=6 m=17
